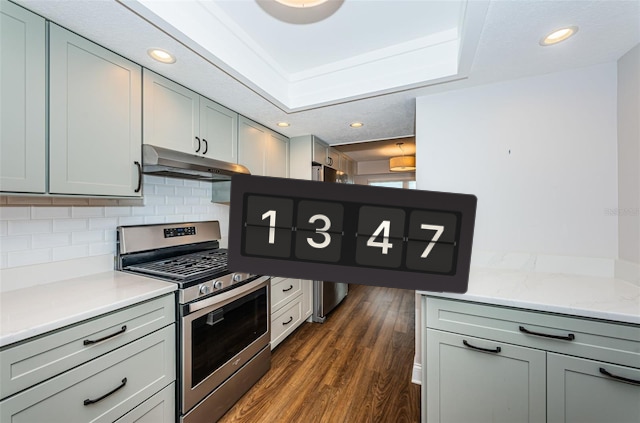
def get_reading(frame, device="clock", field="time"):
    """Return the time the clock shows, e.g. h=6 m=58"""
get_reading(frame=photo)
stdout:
h=13 m=47
